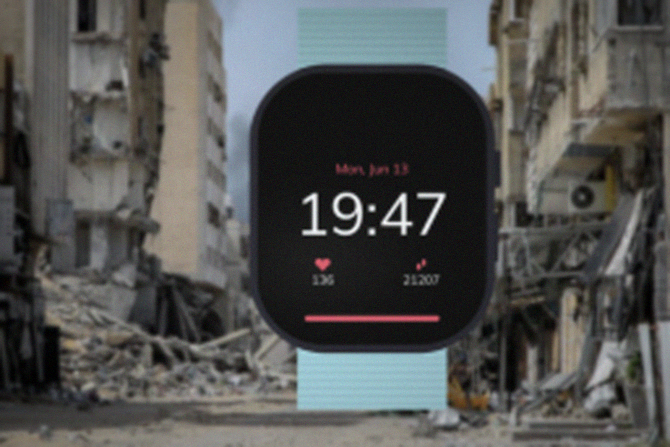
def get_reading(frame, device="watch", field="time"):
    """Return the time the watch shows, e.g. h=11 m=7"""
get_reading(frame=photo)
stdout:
h=19 m=47
